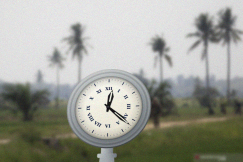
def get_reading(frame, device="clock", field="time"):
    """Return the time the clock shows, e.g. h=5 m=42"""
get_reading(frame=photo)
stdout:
h=12 m=22
